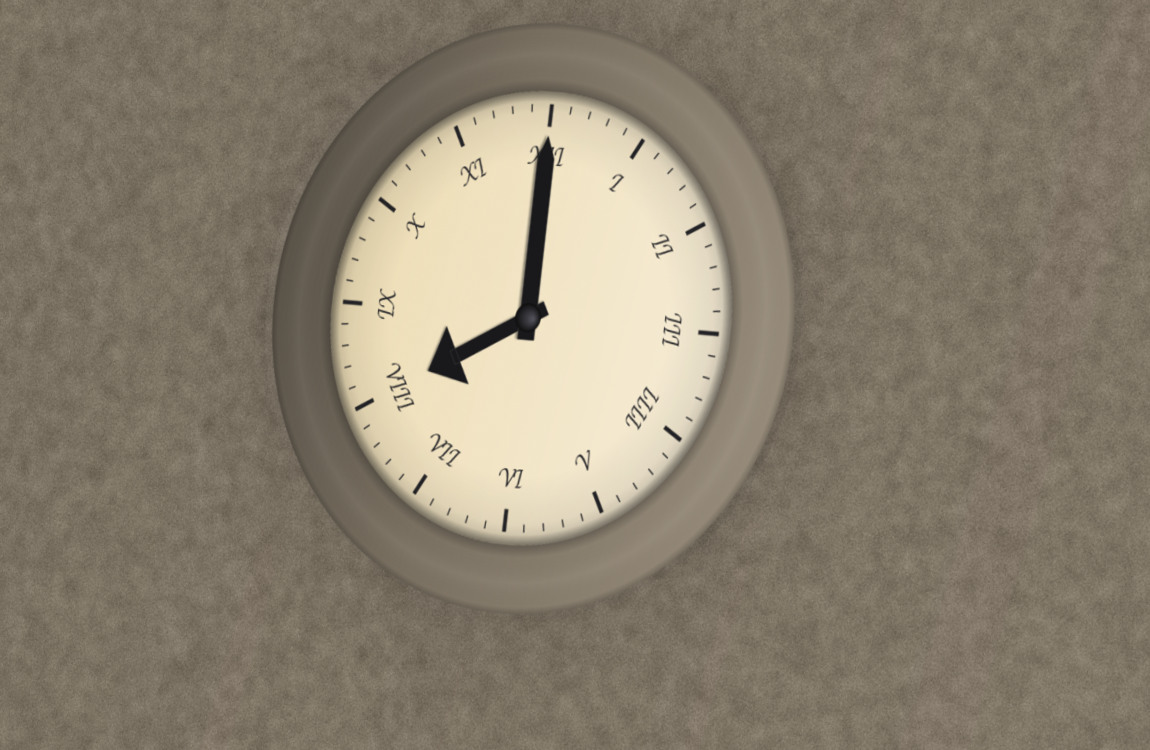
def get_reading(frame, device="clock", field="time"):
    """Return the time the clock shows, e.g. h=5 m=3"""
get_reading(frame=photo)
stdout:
h=8 m=0
